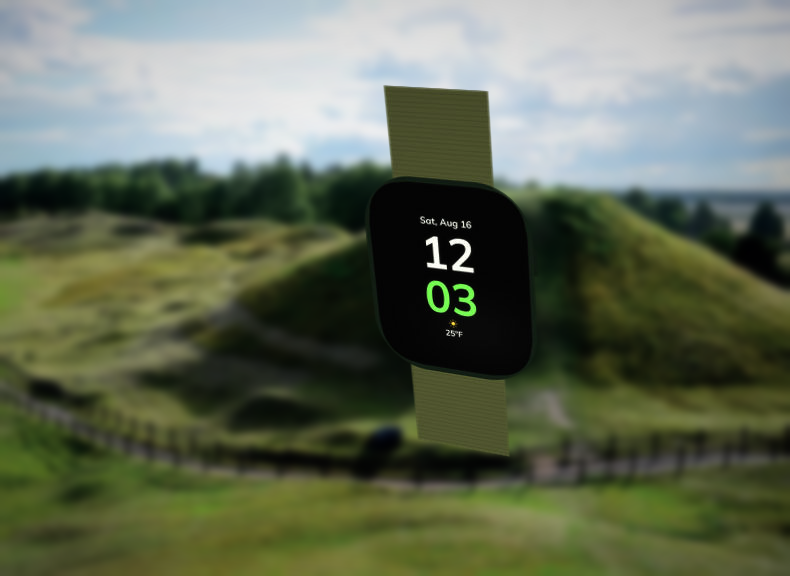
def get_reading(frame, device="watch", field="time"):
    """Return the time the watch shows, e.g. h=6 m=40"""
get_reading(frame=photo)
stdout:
h=12 m=3
